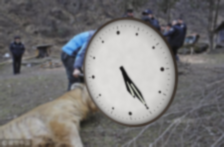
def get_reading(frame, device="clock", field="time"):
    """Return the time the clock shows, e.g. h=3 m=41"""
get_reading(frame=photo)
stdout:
h=5 m=25
